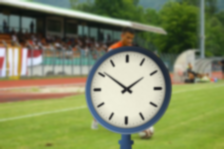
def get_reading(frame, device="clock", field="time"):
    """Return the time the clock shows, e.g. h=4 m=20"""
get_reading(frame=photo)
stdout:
h=1 m=51
